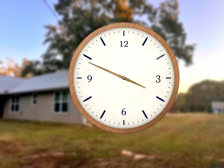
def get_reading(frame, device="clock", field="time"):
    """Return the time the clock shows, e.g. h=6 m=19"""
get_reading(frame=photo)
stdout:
h=3 m=49
